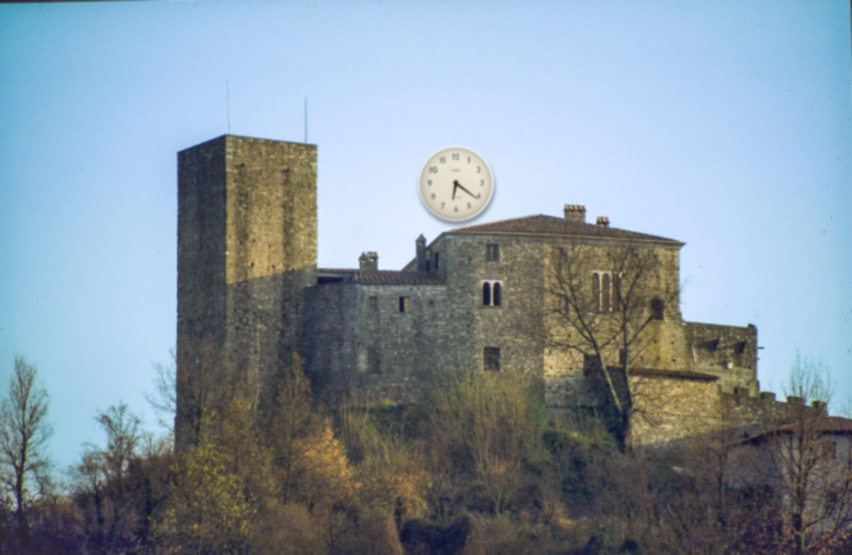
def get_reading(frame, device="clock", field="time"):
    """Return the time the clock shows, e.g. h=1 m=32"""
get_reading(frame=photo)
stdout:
h=6 m=21
